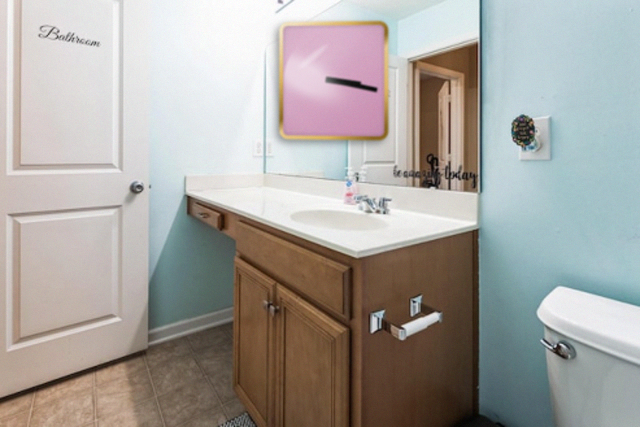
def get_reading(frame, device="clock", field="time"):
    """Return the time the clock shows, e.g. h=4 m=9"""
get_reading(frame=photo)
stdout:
h=3 m=17
